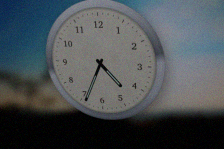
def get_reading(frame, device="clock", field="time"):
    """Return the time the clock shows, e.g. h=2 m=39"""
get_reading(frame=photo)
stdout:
h=4 m=34
